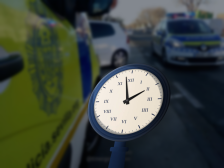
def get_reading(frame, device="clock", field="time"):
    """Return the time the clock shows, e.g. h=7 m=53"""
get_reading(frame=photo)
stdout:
h=1 m=58
